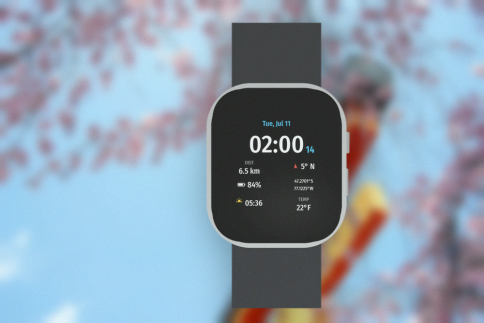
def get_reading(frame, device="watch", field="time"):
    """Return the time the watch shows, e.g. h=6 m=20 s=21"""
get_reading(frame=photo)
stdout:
h=2 m=0 s=14
